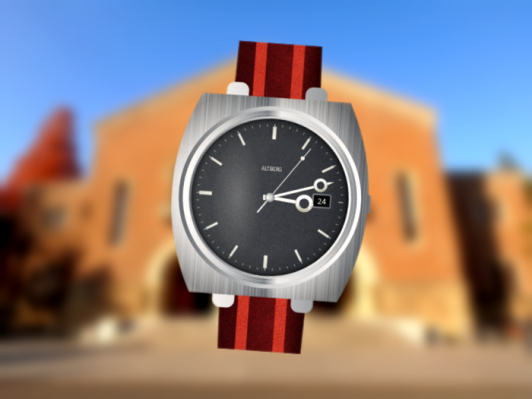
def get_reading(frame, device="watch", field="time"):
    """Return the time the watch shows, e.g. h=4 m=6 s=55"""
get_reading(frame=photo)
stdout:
h=3 m=12 s=6
